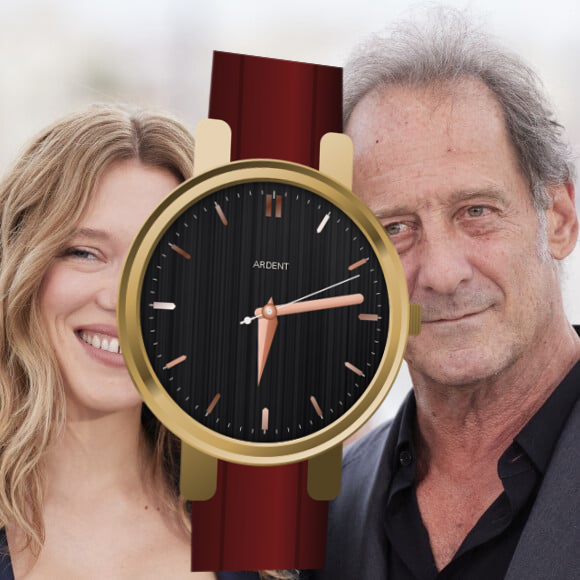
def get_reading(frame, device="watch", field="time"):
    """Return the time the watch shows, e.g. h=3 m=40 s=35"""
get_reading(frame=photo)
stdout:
h=6 m=13 s=11
